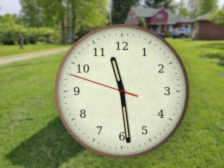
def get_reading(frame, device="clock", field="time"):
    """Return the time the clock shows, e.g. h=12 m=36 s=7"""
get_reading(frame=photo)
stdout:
h=11 m=28 s=48
